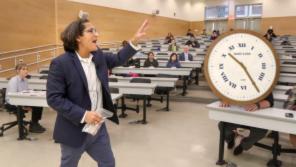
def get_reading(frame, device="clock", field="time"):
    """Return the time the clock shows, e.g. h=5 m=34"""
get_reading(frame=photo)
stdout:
h=10 m=25
